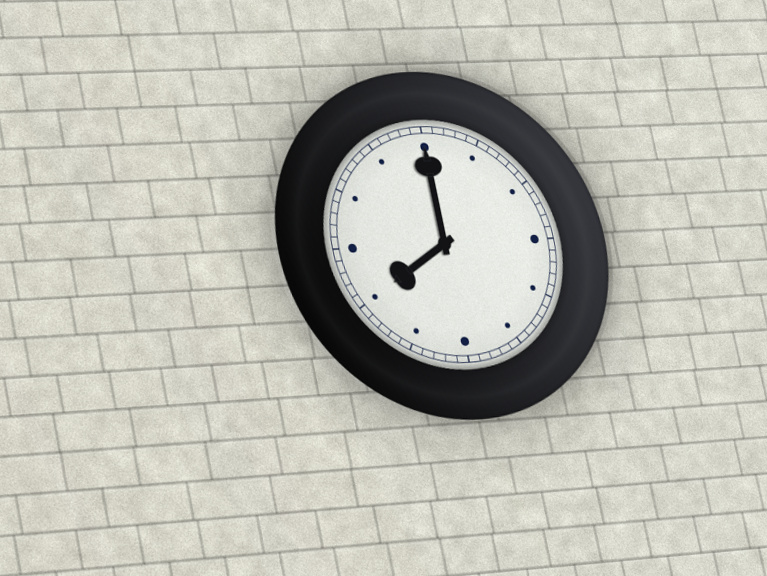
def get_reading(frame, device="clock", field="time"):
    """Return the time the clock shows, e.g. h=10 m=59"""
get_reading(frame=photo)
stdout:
h=8 m=0
